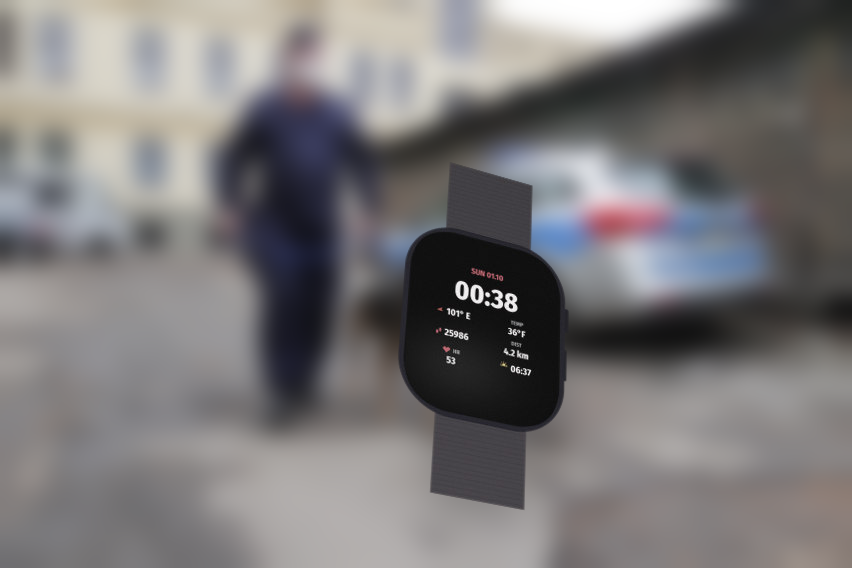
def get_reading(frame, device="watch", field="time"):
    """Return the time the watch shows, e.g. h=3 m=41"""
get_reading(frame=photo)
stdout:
h=0 m=38
